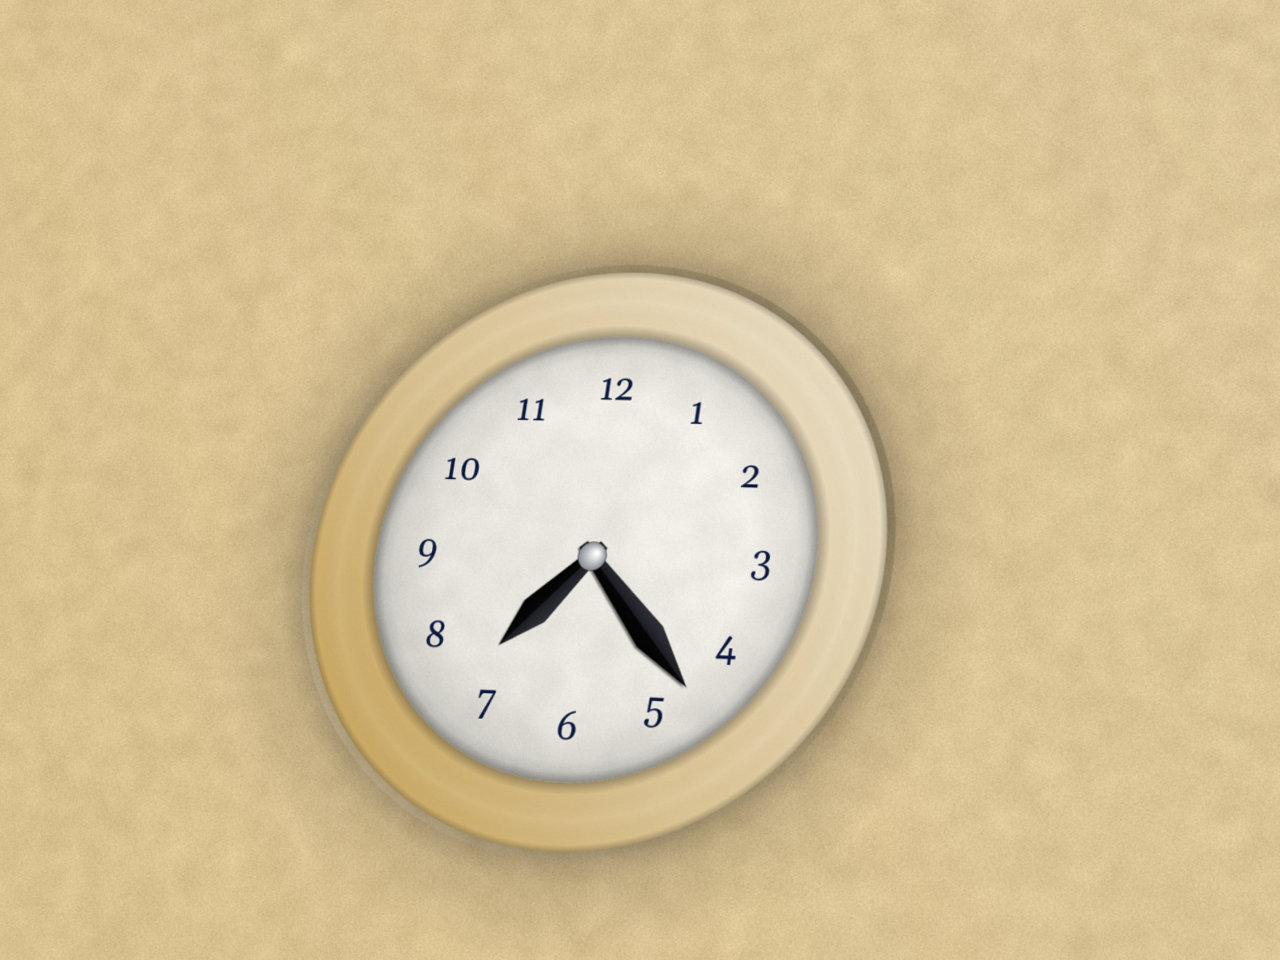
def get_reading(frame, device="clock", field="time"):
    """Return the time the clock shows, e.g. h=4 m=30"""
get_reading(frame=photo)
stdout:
h=7 m=23
